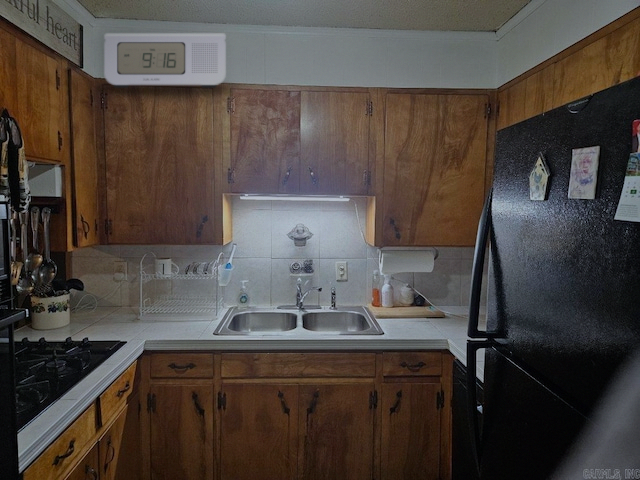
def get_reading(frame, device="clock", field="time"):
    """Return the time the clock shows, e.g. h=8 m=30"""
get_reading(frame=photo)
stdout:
h=9 m=16
